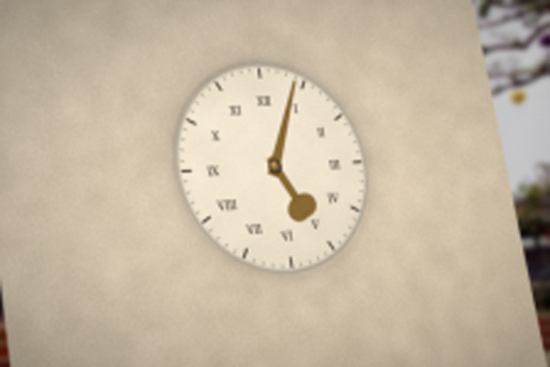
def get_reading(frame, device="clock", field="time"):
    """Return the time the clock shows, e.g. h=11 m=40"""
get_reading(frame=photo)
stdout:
h=5 m=4
